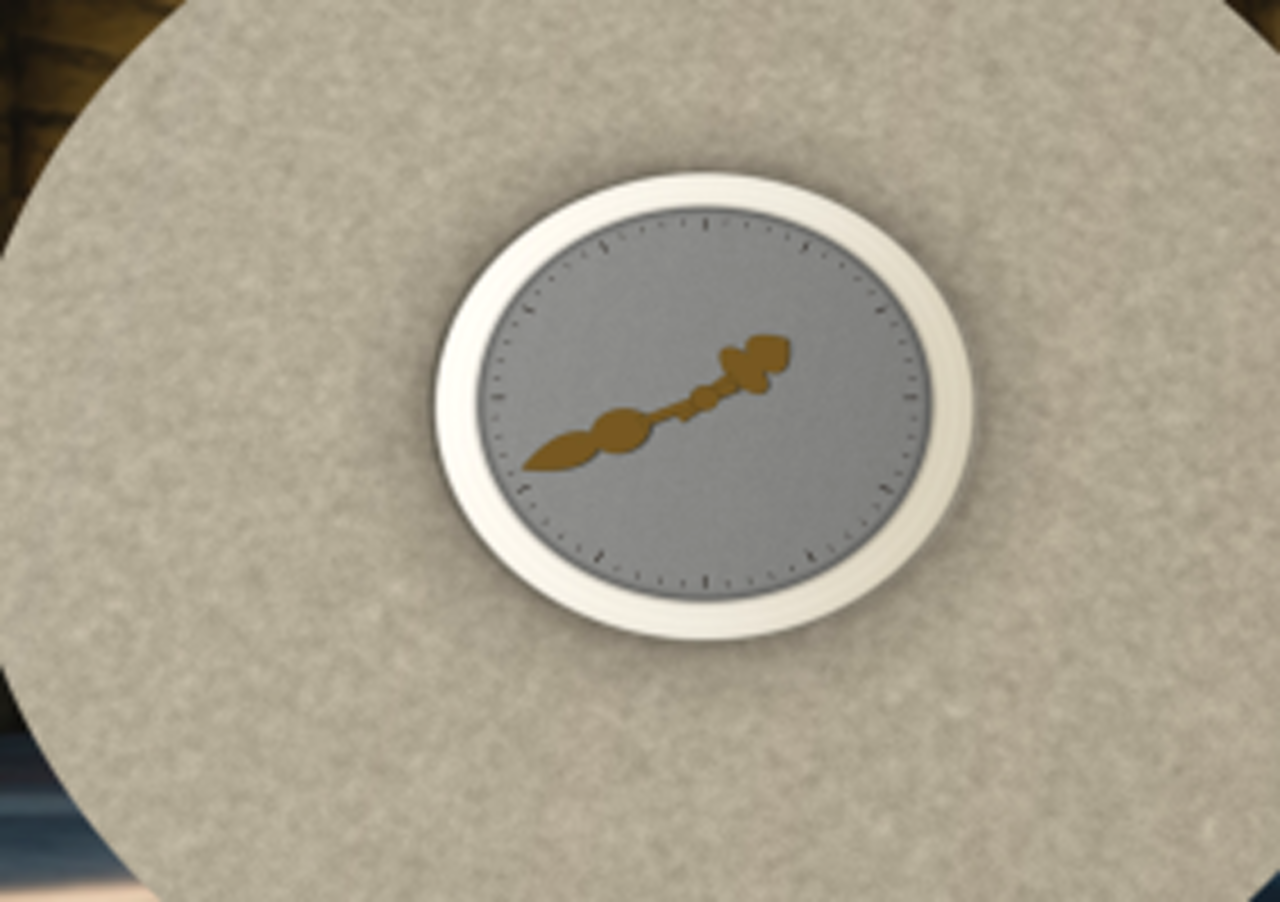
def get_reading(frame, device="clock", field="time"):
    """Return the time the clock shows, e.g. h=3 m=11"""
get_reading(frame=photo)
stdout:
h=1 m=41
